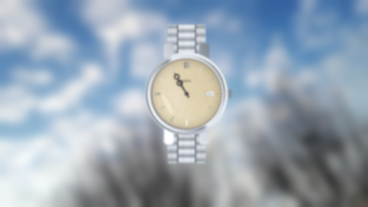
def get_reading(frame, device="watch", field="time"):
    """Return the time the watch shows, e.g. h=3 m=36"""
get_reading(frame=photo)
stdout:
h=10 m=55
